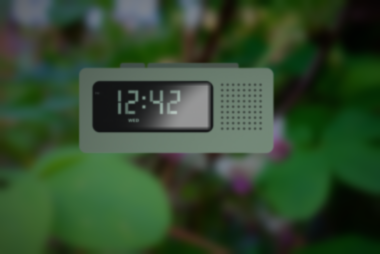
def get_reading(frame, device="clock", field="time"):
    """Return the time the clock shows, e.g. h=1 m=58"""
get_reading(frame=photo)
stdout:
h=12 m=42
